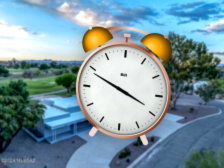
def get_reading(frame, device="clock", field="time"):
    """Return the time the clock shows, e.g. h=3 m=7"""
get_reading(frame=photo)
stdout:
h=3 m=49
